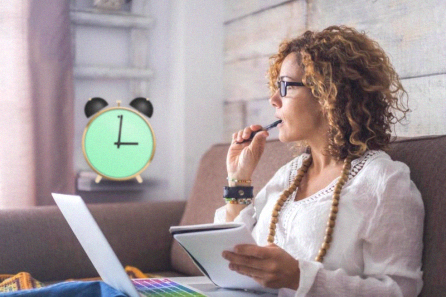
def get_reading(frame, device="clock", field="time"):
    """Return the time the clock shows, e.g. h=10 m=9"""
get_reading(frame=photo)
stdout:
h=3 m=1
